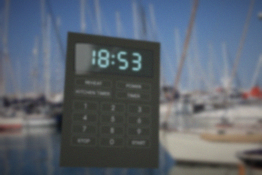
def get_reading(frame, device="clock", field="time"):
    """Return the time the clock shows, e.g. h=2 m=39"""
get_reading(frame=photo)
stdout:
h=18 m=53
